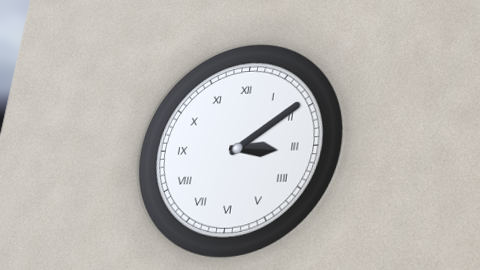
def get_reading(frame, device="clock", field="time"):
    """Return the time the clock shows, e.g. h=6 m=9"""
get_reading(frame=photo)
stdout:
h=3 m=9
